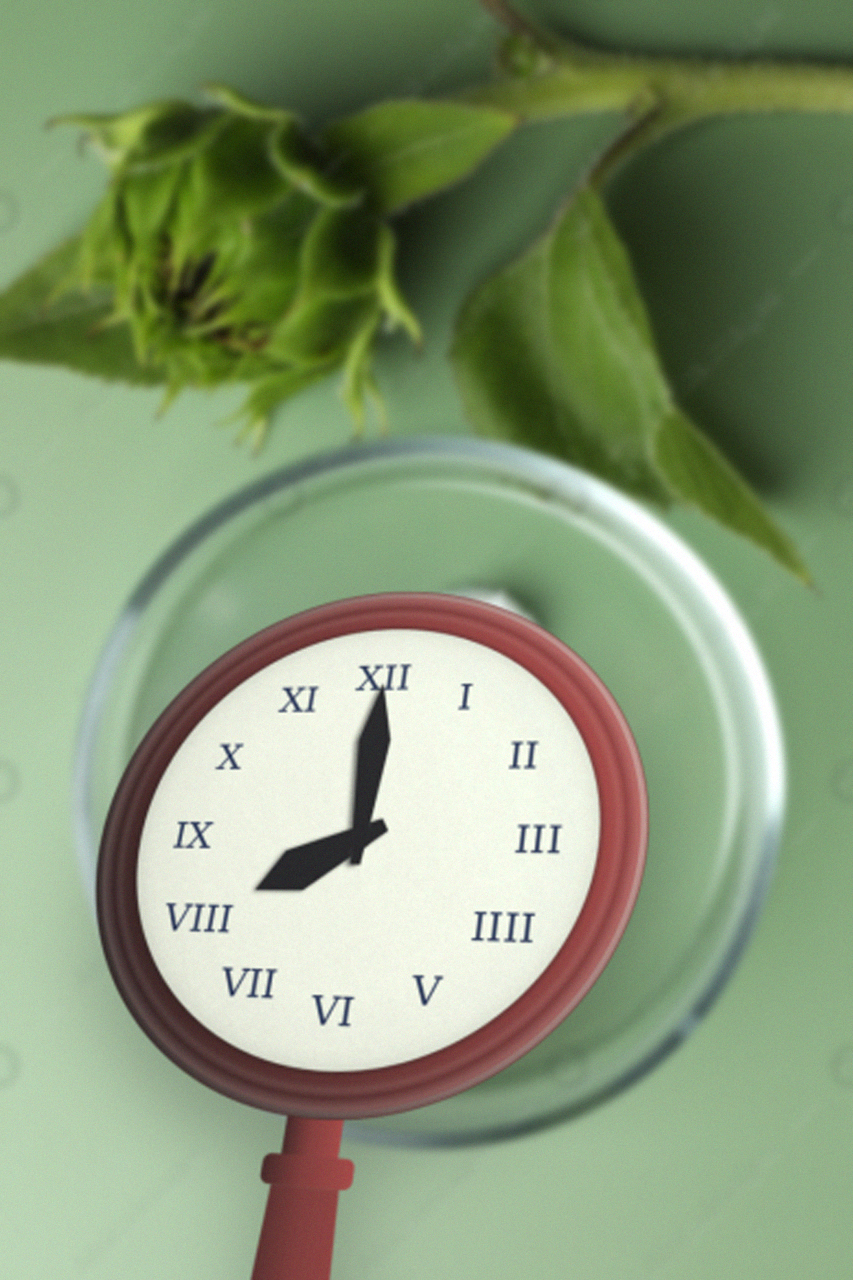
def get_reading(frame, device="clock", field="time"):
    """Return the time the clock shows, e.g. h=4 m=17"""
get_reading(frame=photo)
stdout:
h=8 m=0
